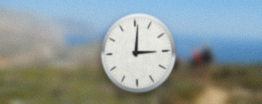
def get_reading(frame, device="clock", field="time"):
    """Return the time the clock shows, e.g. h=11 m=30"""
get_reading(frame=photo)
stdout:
h=3 m=1
